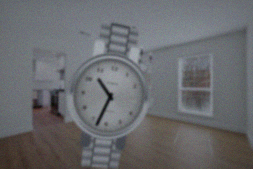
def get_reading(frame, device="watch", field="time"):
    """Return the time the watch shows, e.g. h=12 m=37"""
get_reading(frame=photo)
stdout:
h=10 m=33
